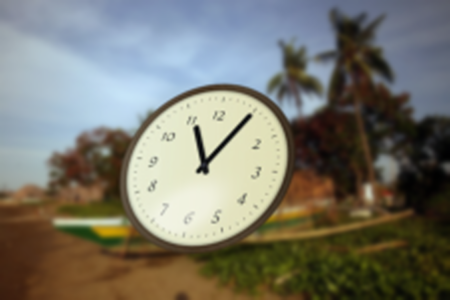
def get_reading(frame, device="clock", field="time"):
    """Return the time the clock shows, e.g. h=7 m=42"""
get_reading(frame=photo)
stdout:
h=11 m=5
